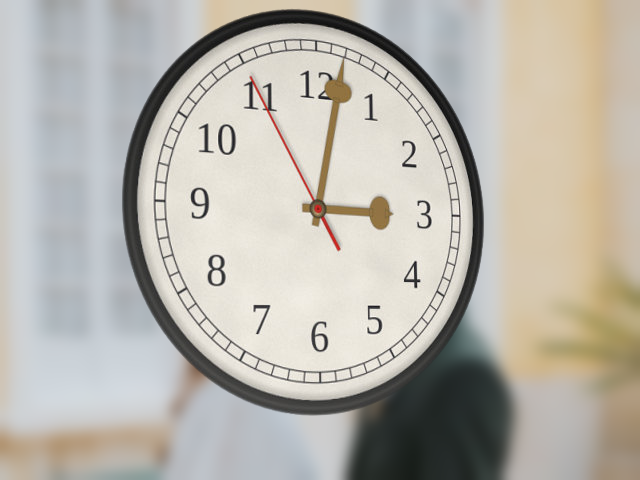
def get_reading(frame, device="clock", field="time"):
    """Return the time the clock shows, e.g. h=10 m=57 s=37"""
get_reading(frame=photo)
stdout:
h=3 m=1 s=55
